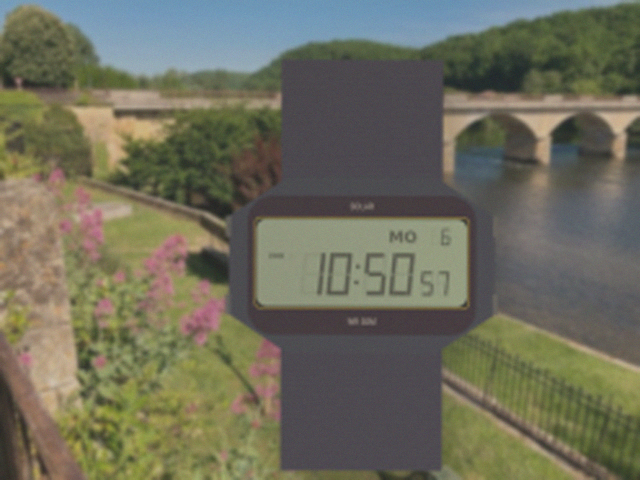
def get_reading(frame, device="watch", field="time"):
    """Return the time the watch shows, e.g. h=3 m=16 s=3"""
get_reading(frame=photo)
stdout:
h=10 m=50 s=57
